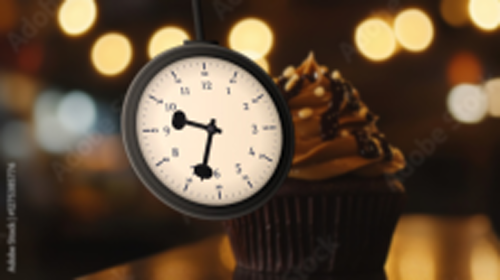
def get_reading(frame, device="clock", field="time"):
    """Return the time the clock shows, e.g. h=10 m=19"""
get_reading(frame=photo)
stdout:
h=9 m=33
